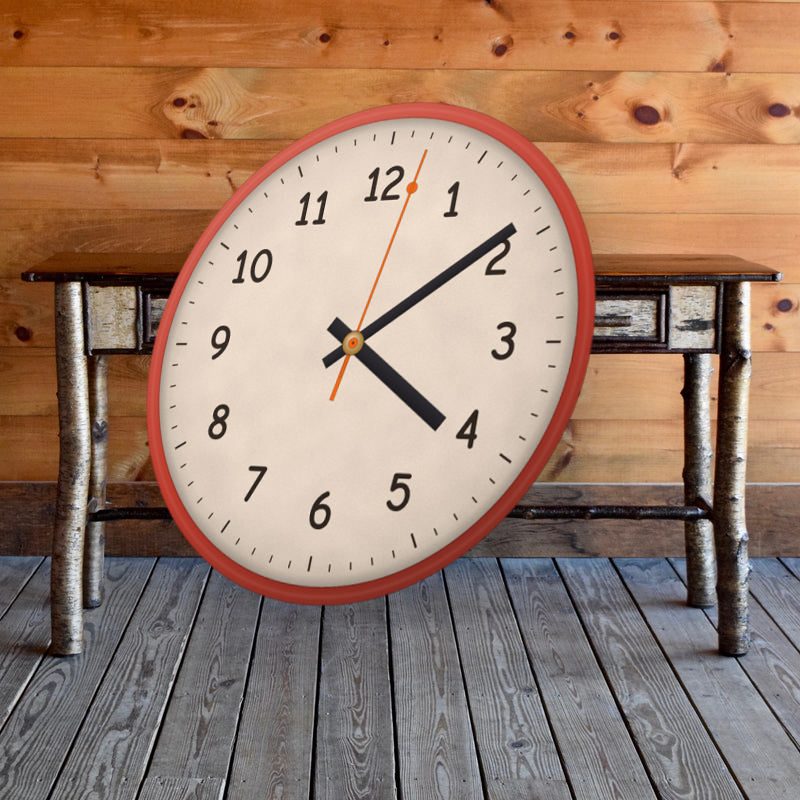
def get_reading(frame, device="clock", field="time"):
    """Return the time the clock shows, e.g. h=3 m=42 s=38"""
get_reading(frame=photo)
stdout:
h=4 m=9 s=2
